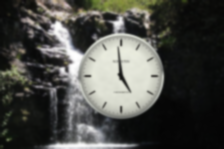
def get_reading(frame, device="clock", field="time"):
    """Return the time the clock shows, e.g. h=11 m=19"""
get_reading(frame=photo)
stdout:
h=4 m=59
